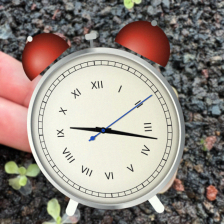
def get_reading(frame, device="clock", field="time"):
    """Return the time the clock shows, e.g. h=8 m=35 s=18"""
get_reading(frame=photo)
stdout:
h=9 m=17 s=10
